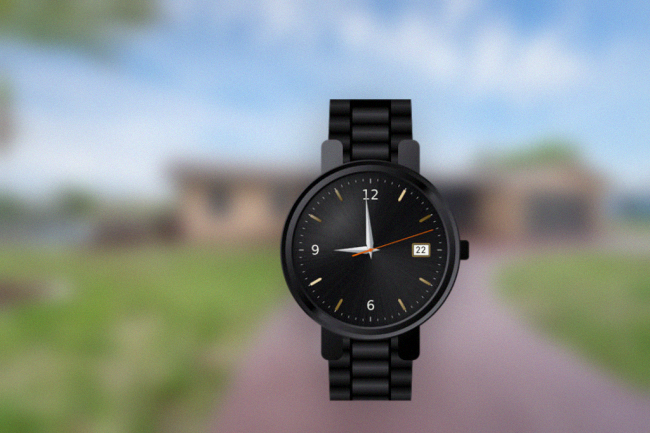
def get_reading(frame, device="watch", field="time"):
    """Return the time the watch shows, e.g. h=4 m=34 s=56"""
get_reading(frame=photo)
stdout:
h=8 m=59 s=12
